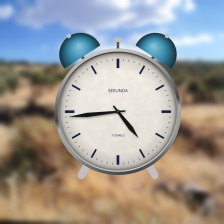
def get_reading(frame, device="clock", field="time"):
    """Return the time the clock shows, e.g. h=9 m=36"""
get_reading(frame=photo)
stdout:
h=4 m=44
